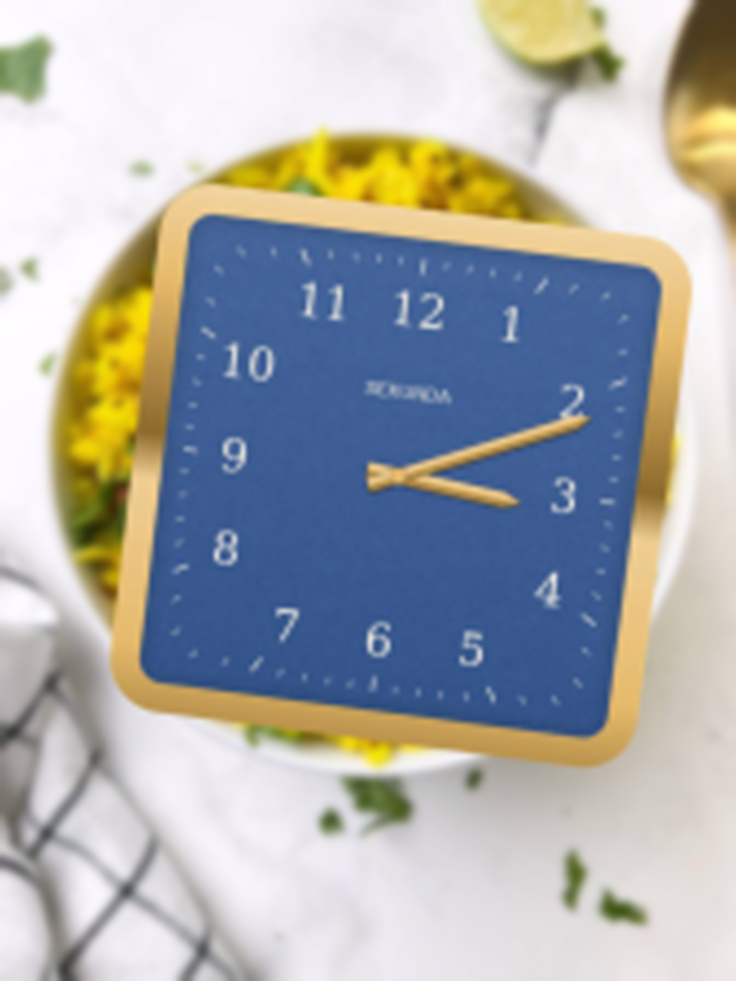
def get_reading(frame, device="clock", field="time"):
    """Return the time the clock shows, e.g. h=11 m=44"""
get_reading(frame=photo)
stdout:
h=3 m=11
